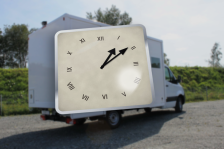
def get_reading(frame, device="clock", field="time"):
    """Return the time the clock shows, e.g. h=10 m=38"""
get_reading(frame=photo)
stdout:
h=1 m=9
